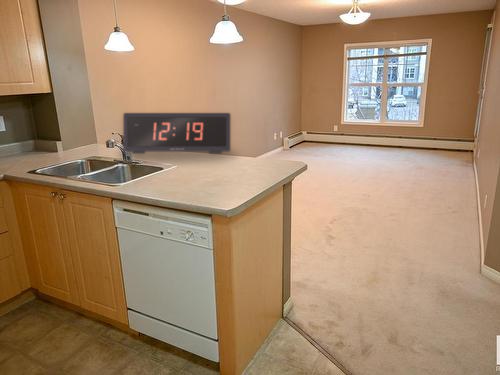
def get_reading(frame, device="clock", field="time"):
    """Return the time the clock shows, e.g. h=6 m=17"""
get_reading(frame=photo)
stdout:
h=12 m=19
